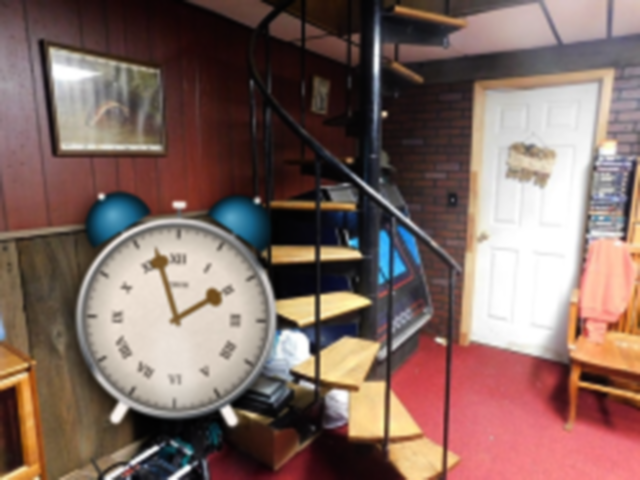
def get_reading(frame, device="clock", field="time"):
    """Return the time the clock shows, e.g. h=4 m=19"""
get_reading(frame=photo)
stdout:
h=1 m=57
